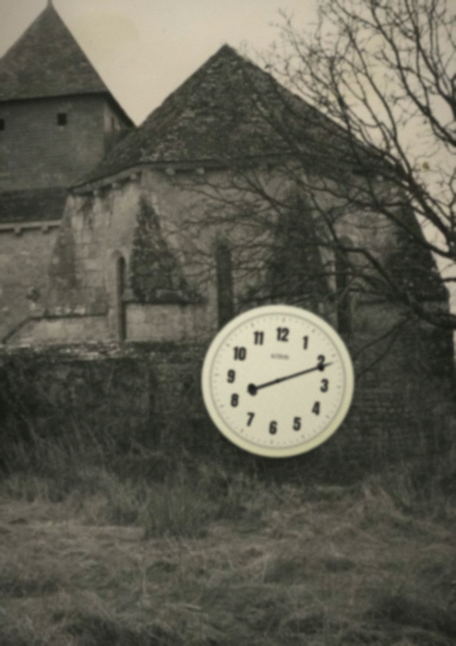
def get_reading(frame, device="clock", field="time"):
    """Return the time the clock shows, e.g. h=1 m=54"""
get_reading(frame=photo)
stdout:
h=8 m=11
